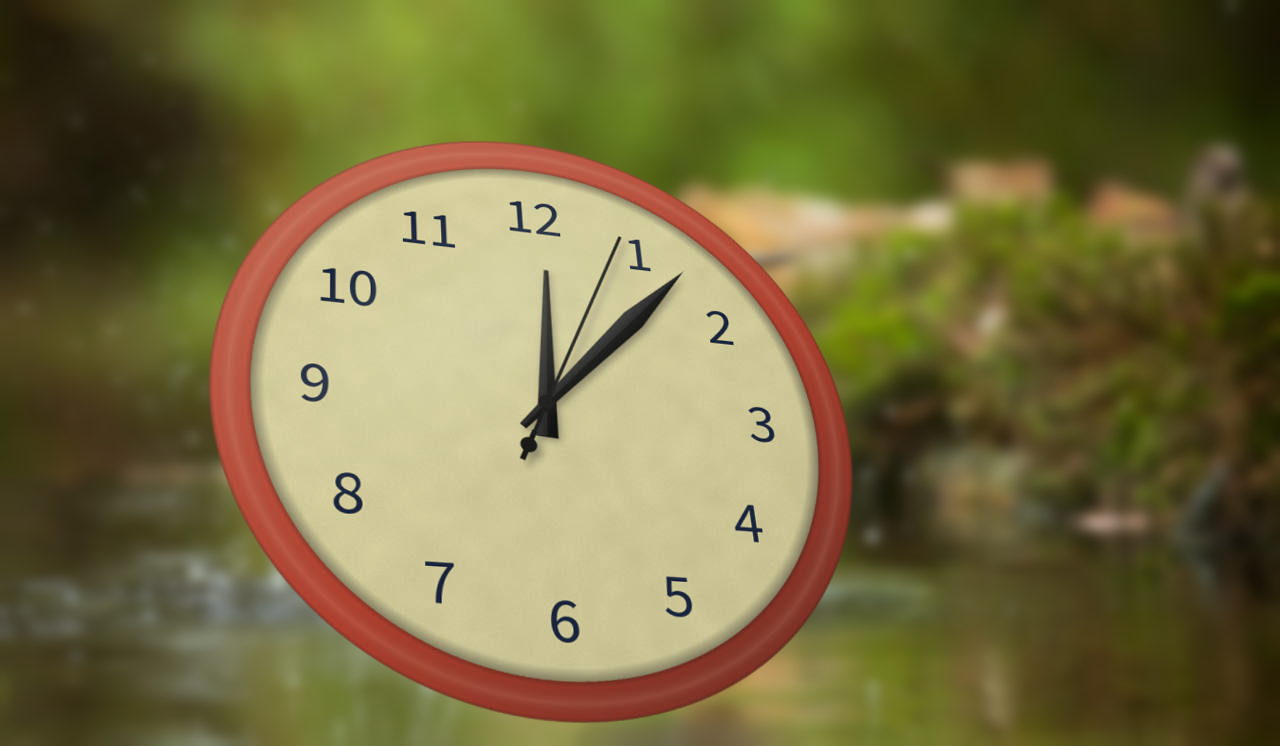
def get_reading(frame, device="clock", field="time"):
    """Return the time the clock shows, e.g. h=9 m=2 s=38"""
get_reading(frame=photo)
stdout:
h=12 m=7 s=4
